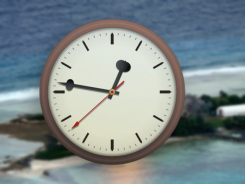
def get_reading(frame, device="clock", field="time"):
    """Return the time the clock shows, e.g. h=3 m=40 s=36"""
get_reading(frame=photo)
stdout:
h=12 m=46 s=38
